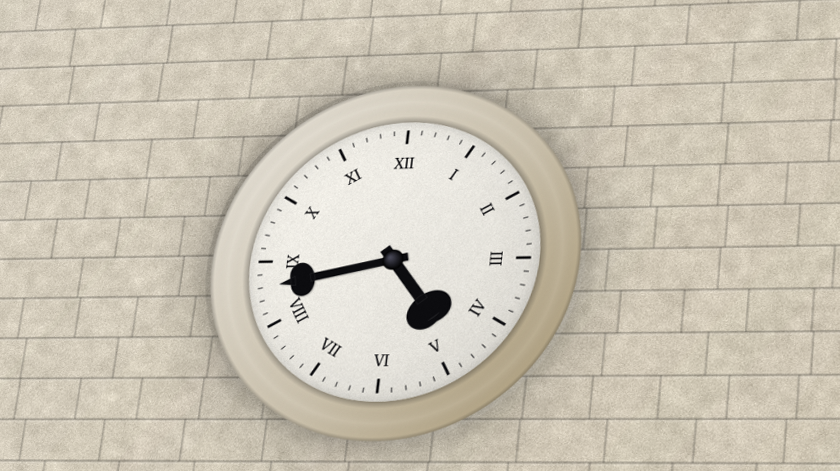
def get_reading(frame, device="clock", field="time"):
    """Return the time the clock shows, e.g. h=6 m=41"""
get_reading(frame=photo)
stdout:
h=4 m=43
